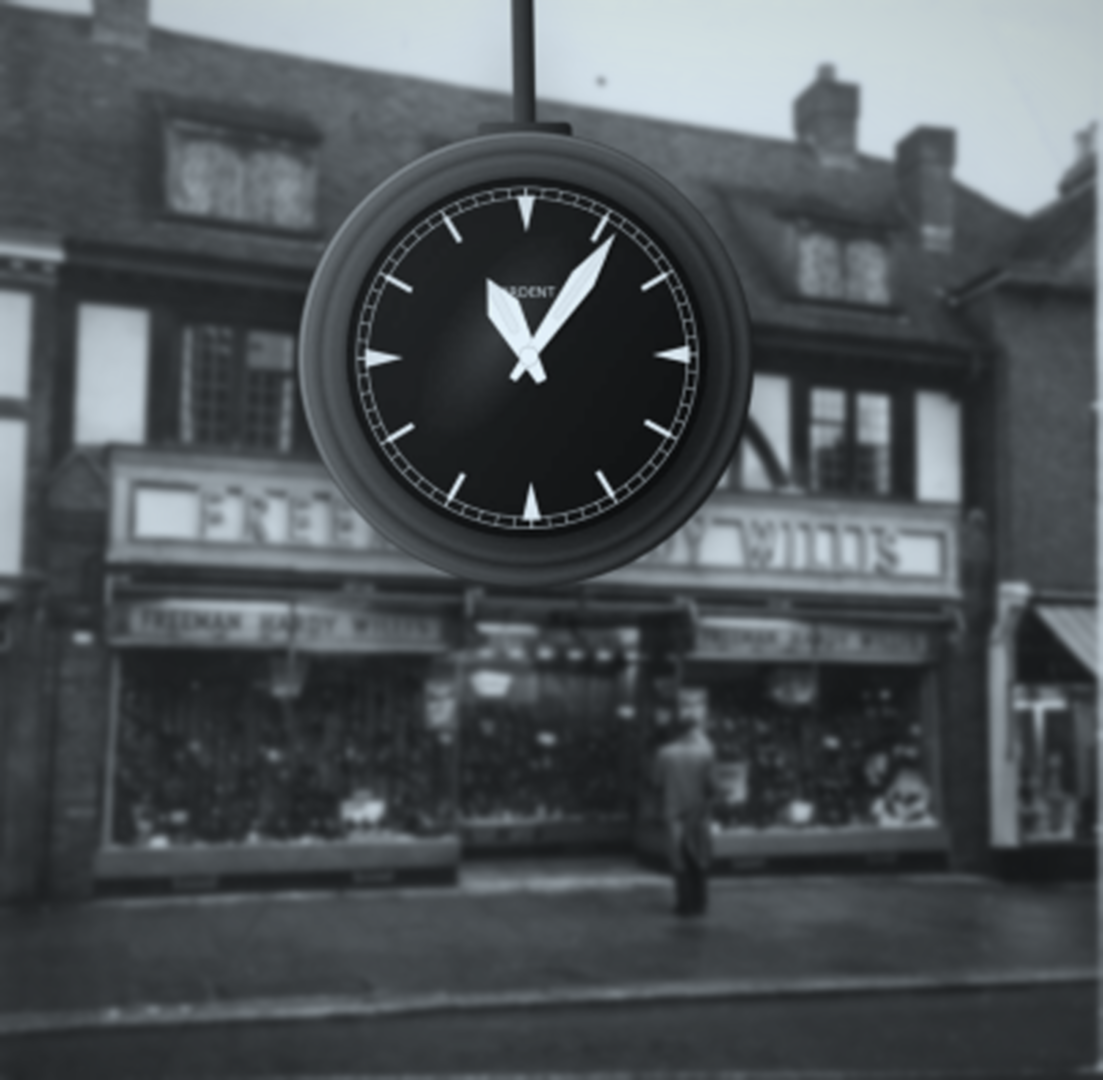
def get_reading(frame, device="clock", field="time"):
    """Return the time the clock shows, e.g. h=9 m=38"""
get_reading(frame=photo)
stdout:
h=11 m=6
